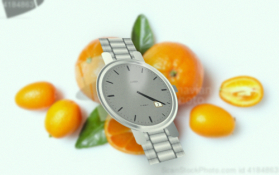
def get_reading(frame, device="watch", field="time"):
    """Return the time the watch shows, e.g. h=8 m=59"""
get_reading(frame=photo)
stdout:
h=4 m=21
